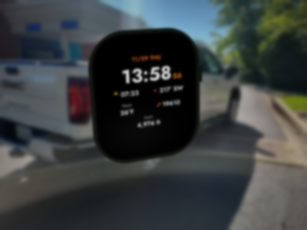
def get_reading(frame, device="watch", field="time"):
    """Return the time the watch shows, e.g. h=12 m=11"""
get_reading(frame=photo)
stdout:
h=13 m=58
